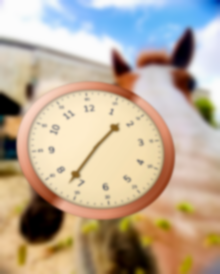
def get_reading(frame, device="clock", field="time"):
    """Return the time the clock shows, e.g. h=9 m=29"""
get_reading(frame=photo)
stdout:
h=1 m=37
